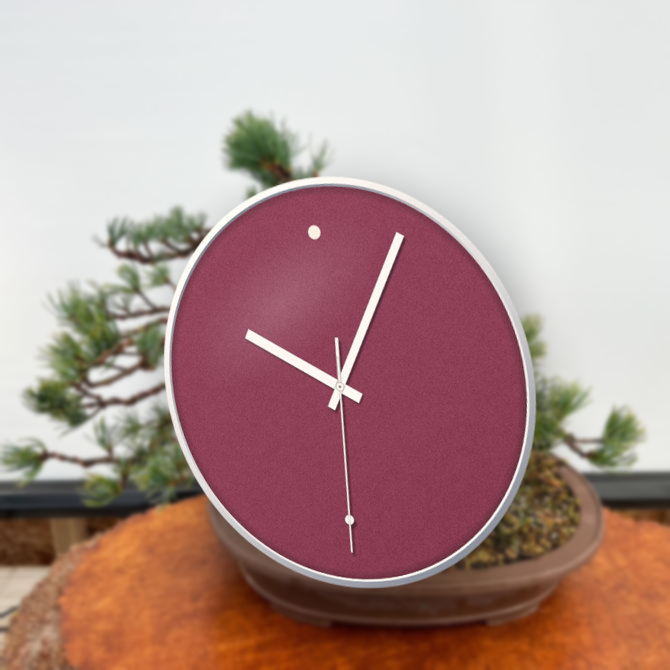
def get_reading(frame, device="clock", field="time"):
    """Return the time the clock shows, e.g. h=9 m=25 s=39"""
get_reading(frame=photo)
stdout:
h=10 m=5 s=31
